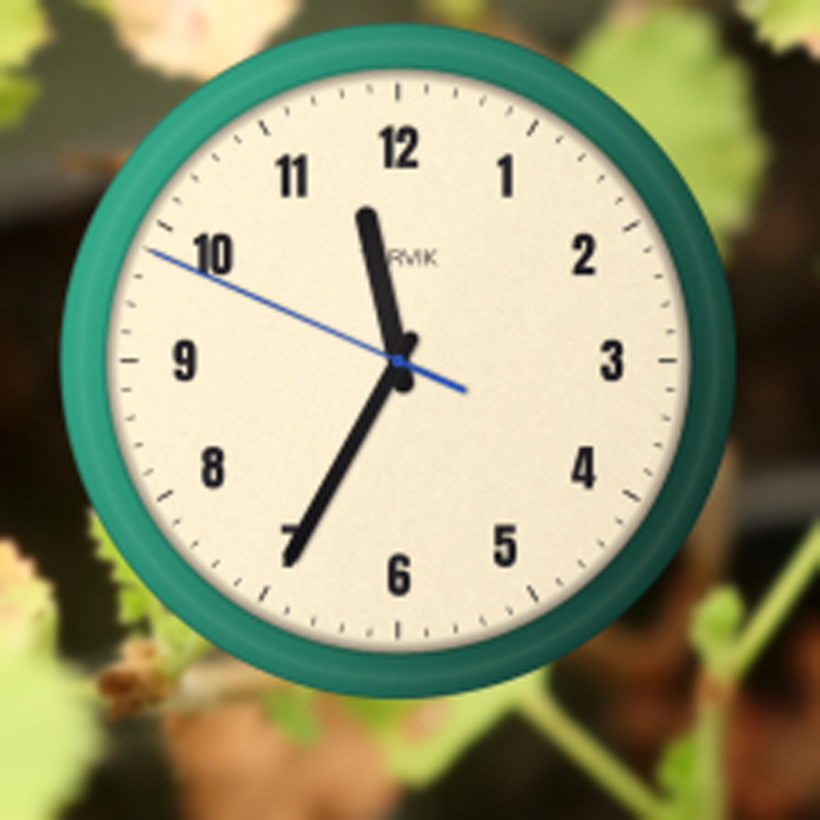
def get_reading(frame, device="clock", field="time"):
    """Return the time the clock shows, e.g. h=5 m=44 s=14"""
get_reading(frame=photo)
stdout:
h=11 m=34 s=49
